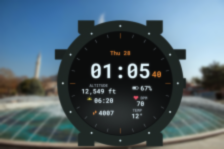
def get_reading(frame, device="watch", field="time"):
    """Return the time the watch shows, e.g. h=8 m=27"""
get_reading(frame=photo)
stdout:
h=1 m=5
